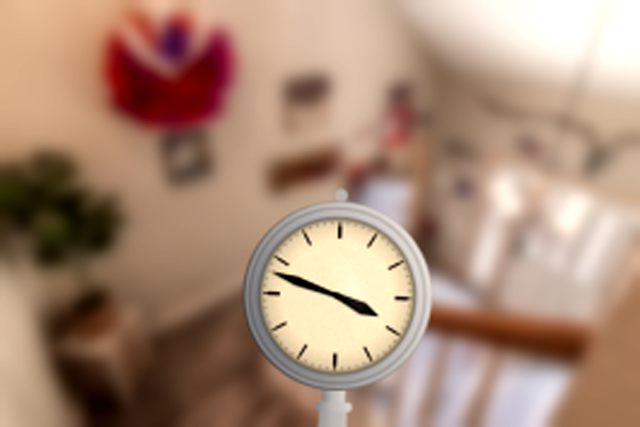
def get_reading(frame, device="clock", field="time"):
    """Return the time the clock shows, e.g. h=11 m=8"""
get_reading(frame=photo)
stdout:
h=3 m=48
